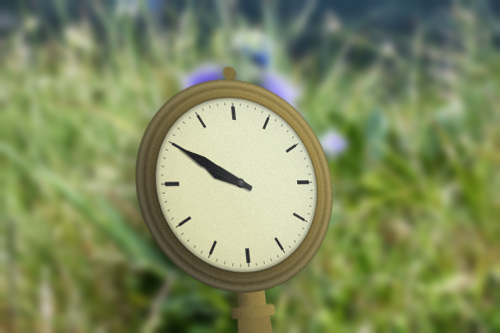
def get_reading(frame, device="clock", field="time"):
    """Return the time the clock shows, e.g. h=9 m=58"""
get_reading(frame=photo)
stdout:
h=9 m=50
